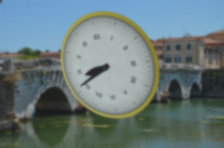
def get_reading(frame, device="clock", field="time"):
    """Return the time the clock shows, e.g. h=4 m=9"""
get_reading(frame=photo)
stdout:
h=8 m=41
